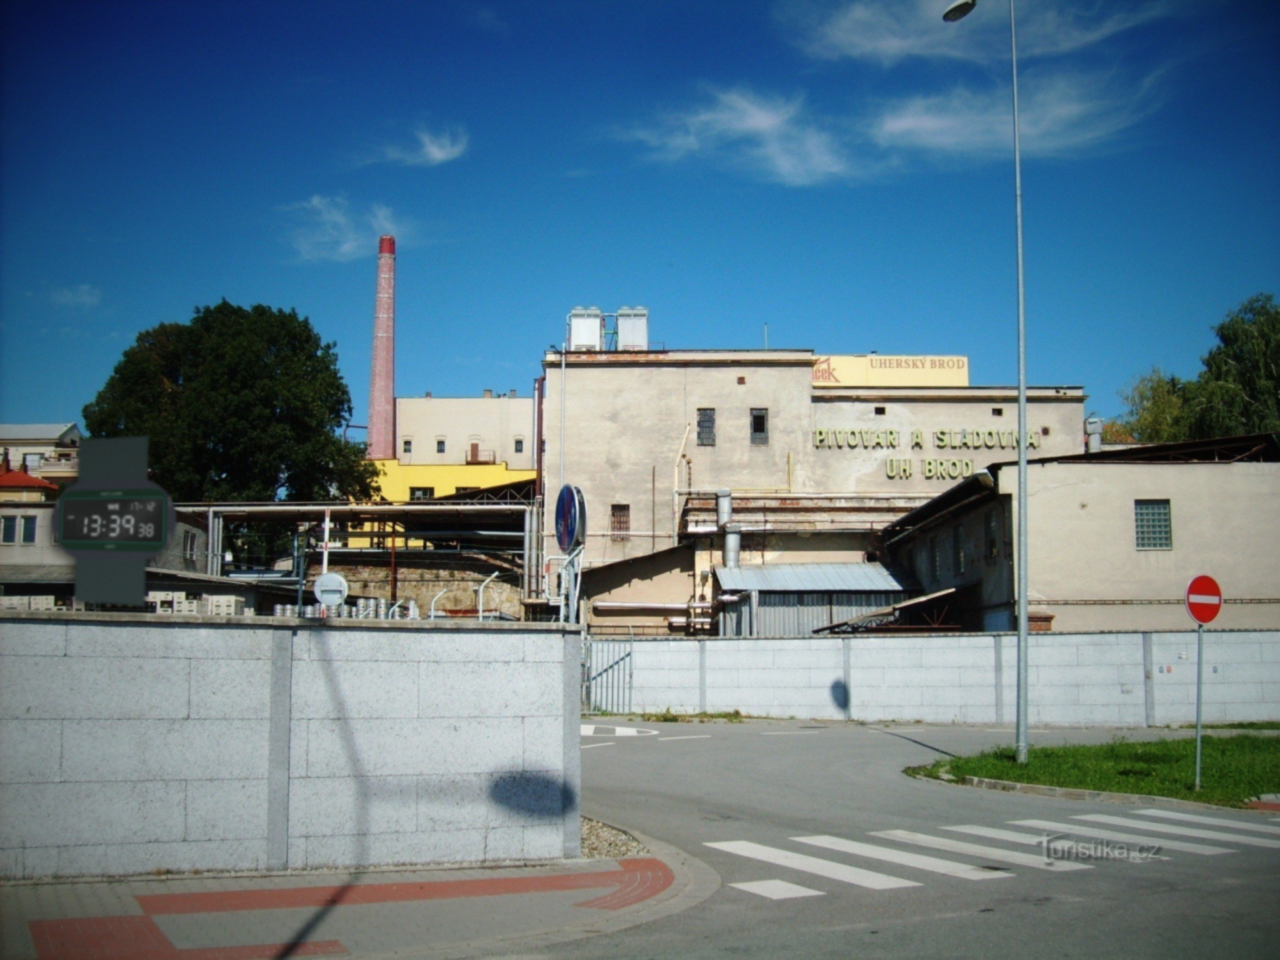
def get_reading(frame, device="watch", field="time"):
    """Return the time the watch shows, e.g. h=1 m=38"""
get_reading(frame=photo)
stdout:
h=13 m=39
